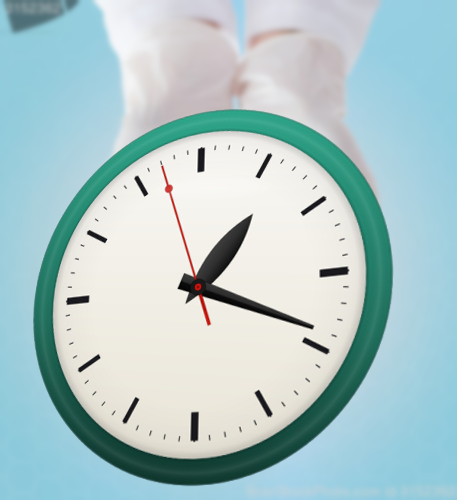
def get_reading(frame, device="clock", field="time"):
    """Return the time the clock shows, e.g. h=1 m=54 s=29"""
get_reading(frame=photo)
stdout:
h=1 m=18 s=57
